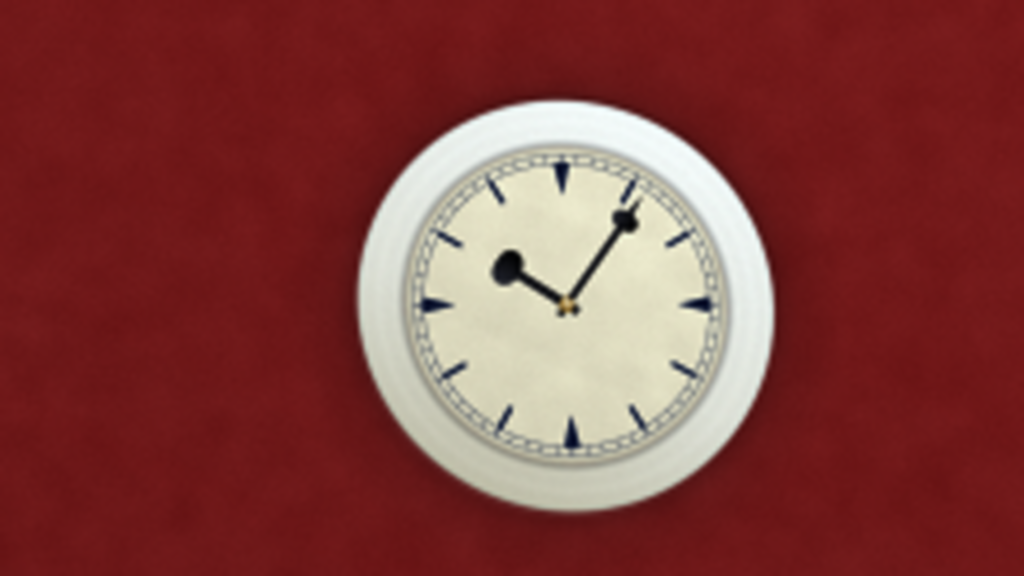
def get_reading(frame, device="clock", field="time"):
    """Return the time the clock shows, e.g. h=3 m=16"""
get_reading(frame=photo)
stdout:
h=10 m=6
